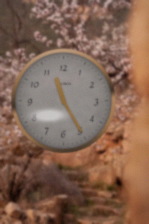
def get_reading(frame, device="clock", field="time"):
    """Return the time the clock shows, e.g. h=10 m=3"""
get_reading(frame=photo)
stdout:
h=11 m=25
